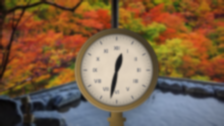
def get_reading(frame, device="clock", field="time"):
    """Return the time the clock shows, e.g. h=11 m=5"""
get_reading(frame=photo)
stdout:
h=12 m=32
